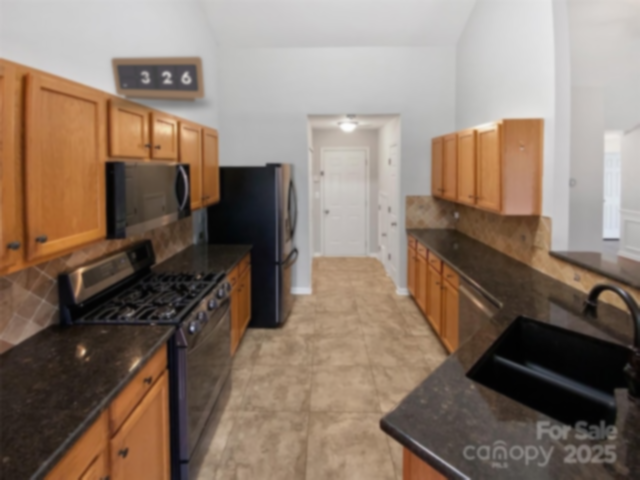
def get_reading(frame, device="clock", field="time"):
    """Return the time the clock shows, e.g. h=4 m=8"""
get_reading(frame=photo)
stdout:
h=3 m=26
